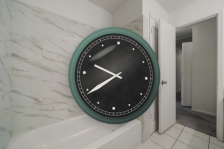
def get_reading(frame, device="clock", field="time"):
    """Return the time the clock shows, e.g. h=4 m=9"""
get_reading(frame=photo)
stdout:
h=9 m=39
